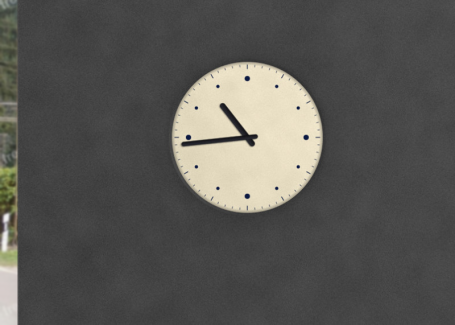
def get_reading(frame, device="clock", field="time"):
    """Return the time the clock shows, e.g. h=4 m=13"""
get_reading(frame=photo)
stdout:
h=10 m=44
